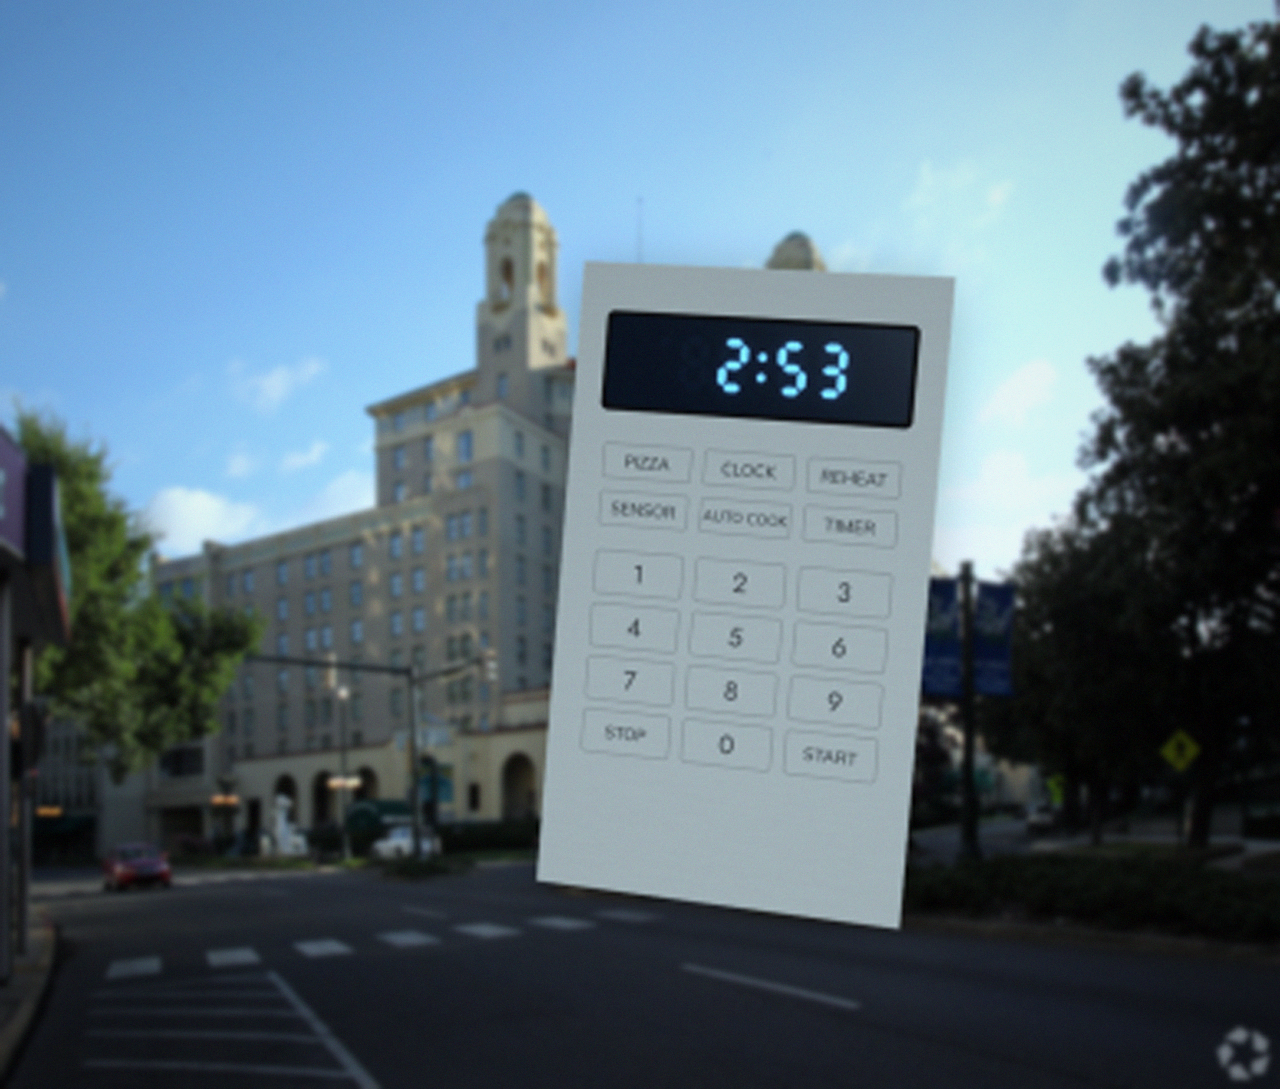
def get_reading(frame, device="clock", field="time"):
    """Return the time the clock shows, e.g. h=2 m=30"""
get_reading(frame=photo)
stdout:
h=2 m=53
